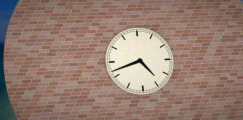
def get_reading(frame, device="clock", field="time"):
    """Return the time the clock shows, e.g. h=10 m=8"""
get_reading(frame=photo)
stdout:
h=4 m=42
